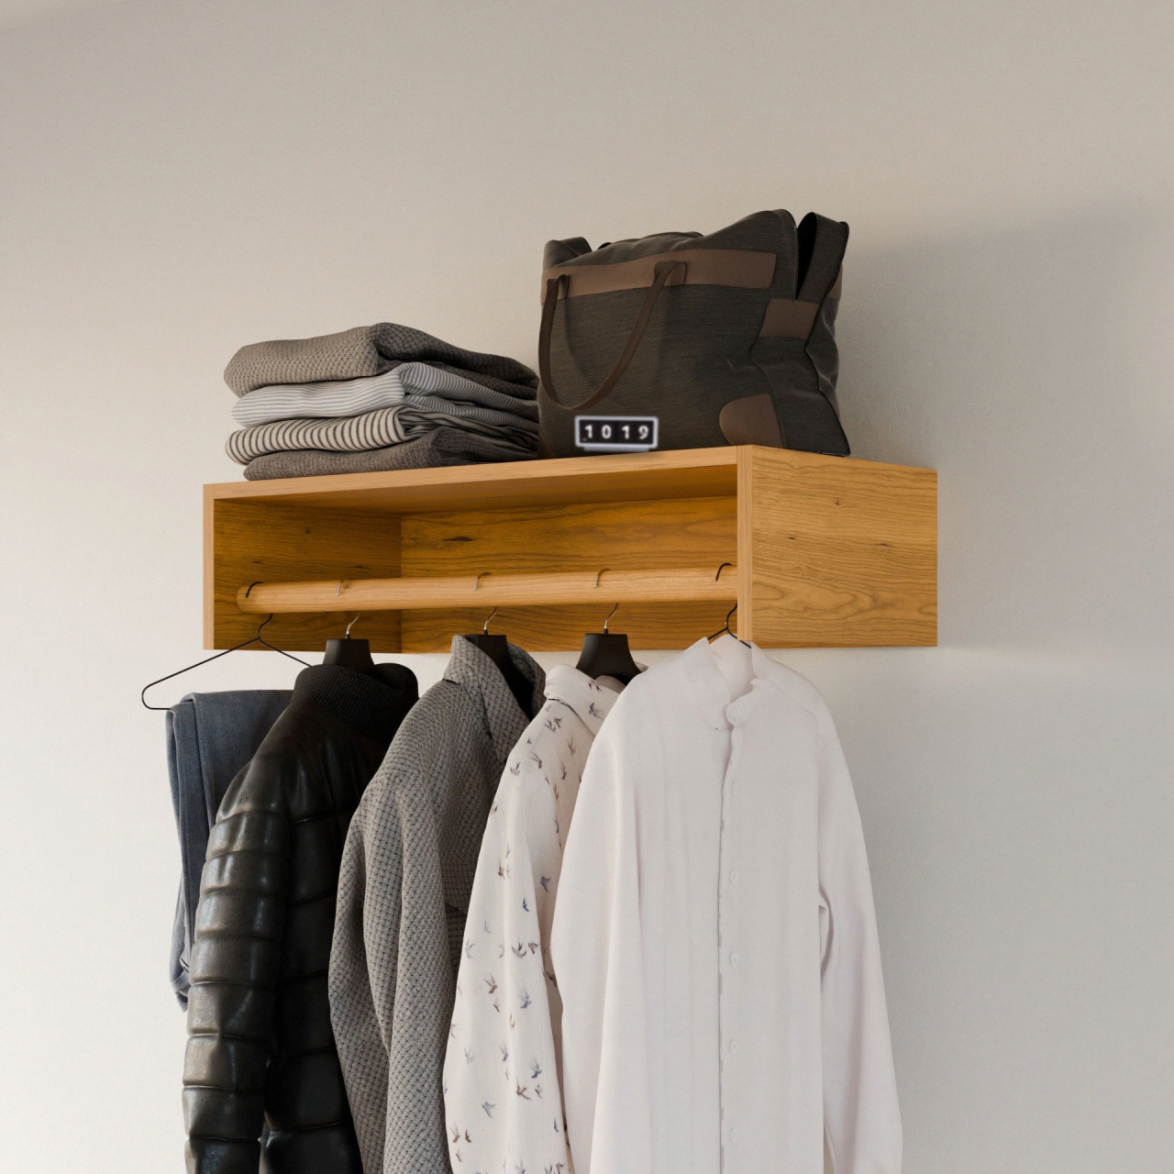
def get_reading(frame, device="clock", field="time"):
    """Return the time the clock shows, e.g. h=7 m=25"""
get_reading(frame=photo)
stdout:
h=10 m=19
